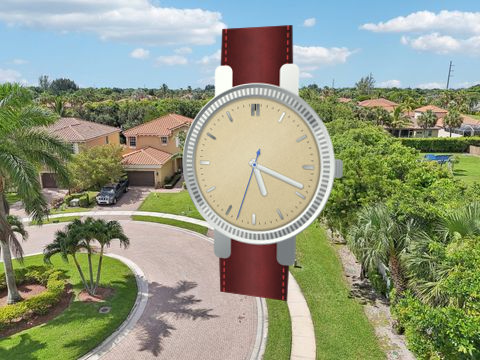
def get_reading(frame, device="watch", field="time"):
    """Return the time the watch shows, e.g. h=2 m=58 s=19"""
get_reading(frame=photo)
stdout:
h=5 m=18 s=33
